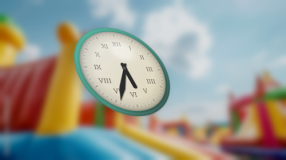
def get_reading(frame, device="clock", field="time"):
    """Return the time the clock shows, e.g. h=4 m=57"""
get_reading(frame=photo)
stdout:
h=5 m=34
